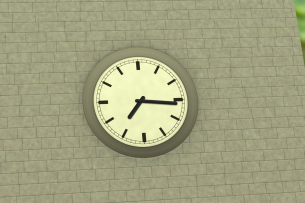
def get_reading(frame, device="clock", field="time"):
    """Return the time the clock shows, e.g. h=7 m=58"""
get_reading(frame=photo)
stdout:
h=7 m=16
